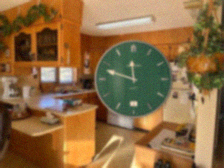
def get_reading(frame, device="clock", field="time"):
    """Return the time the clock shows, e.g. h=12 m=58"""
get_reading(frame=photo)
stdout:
h=11 m=48
